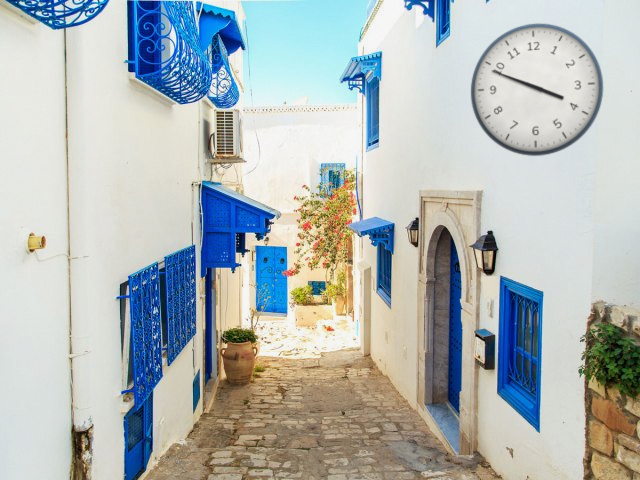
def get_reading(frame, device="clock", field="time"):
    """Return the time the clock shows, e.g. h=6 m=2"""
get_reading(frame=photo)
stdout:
h=3 m=49
